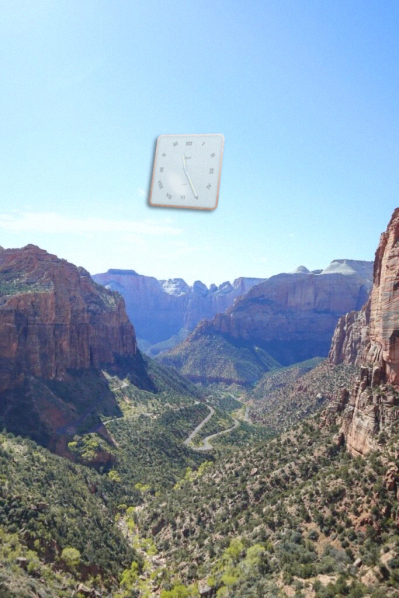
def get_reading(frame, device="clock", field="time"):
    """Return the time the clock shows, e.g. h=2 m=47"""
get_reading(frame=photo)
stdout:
h=11 m=25
